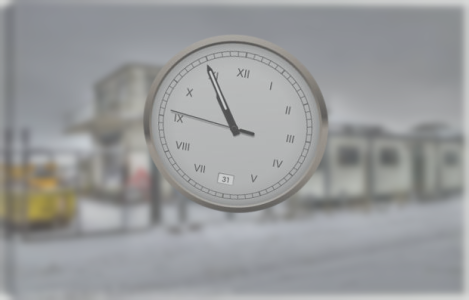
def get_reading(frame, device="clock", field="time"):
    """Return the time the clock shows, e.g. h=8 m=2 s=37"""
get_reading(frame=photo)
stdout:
h=10 m=54 s=46
